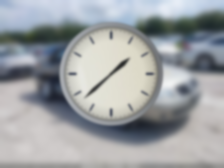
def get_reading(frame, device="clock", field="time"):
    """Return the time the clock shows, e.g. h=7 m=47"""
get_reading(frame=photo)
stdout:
h=1 m=38
